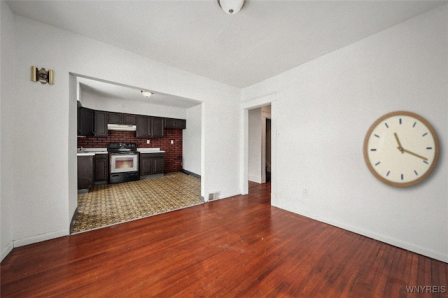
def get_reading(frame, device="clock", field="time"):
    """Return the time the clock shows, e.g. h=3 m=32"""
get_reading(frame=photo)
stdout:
h=11 m=19
